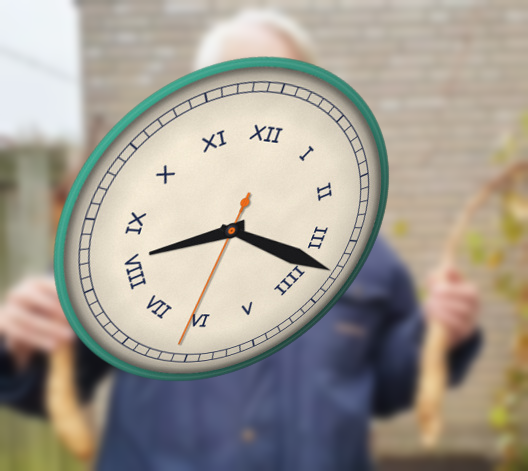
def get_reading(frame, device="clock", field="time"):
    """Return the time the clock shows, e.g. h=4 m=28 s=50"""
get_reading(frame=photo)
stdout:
h=8 m=17 s=31
